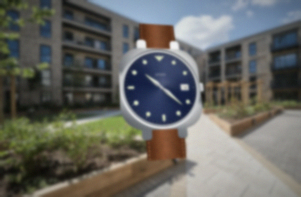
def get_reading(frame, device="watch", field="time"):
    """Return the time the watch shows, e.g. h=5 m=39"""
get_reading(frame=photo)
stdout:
h=10 m=22
